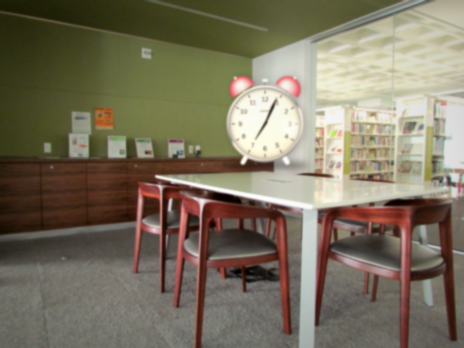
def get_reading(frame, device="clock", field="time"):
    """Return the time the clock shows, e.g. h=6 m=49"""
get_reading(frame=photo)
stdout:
h=7 m=4
